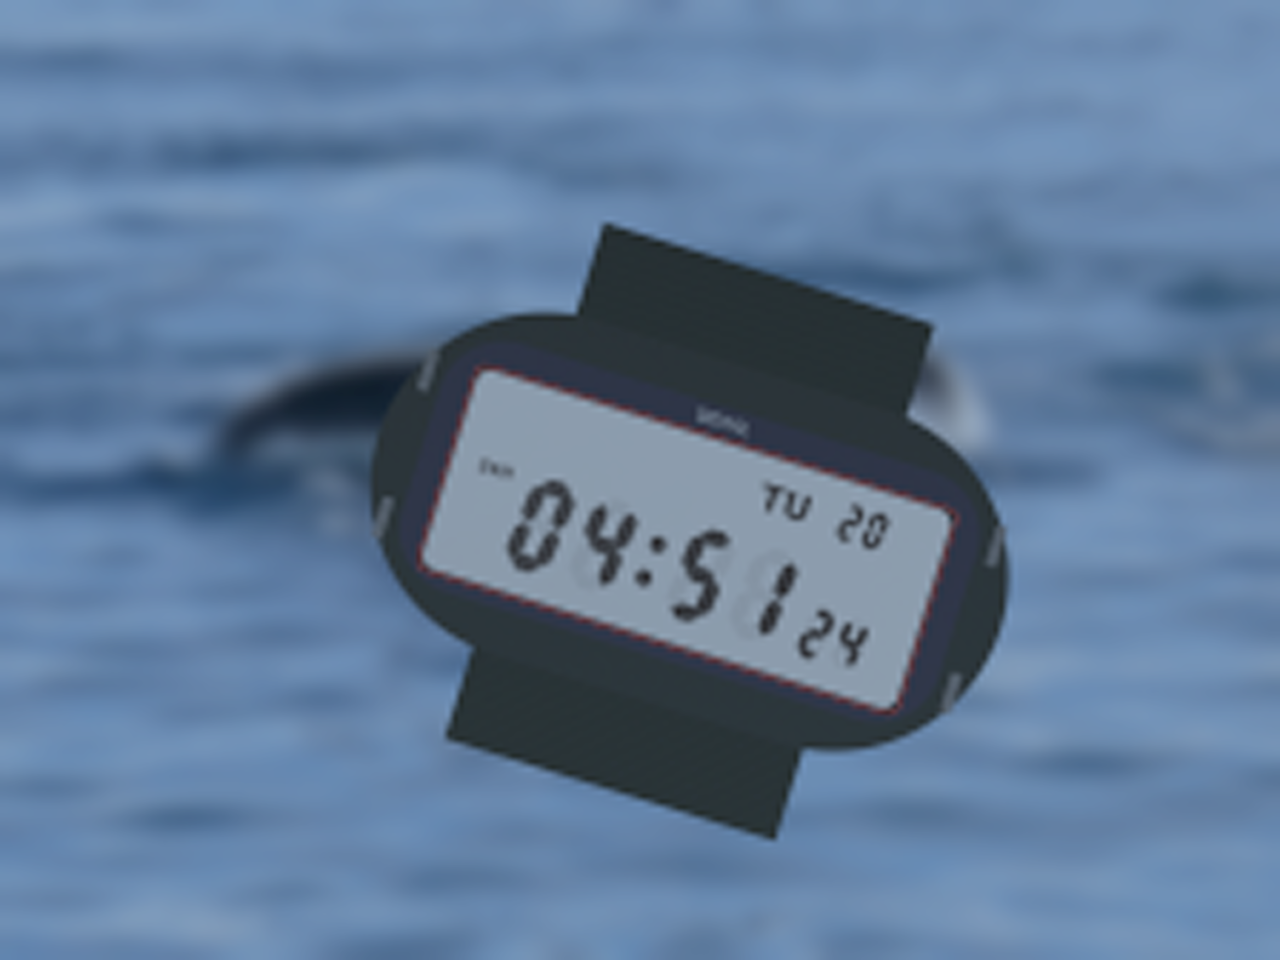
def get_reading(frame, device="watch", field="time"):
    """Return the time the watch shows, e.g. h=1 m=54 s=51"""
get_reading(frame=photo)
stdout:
h=4 m=51 s=24
